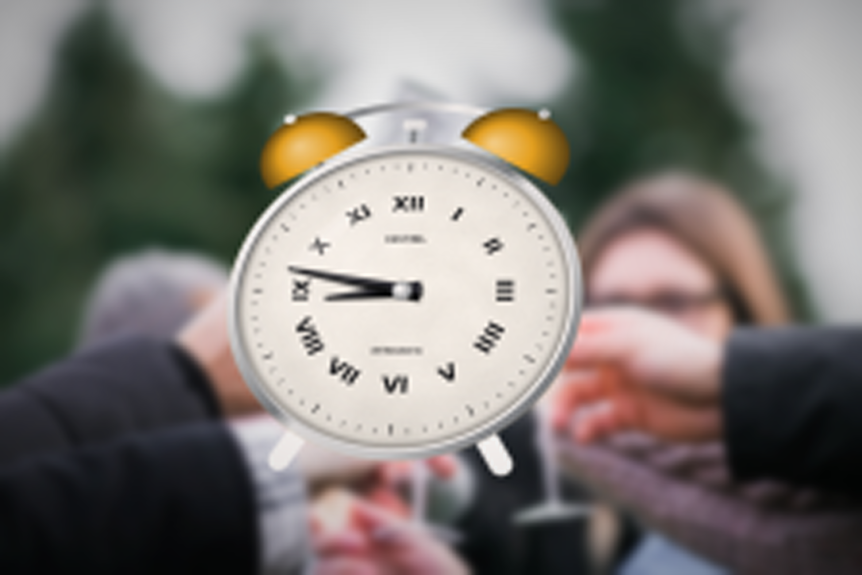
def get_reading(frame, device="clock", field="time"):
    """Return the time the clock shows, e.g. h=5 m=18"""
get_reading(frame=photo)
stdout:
h=8 m=47
